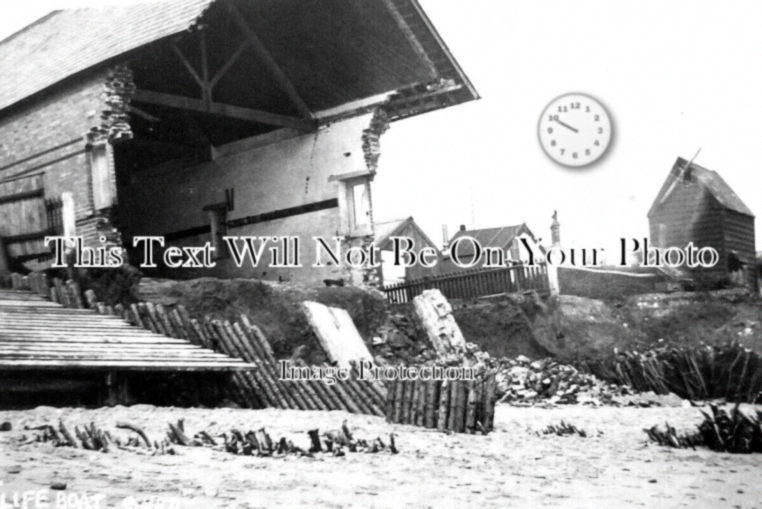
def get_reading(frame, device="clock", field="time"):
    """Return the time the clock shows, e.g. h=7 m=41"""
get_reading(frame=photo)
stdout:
h=9 m=50
